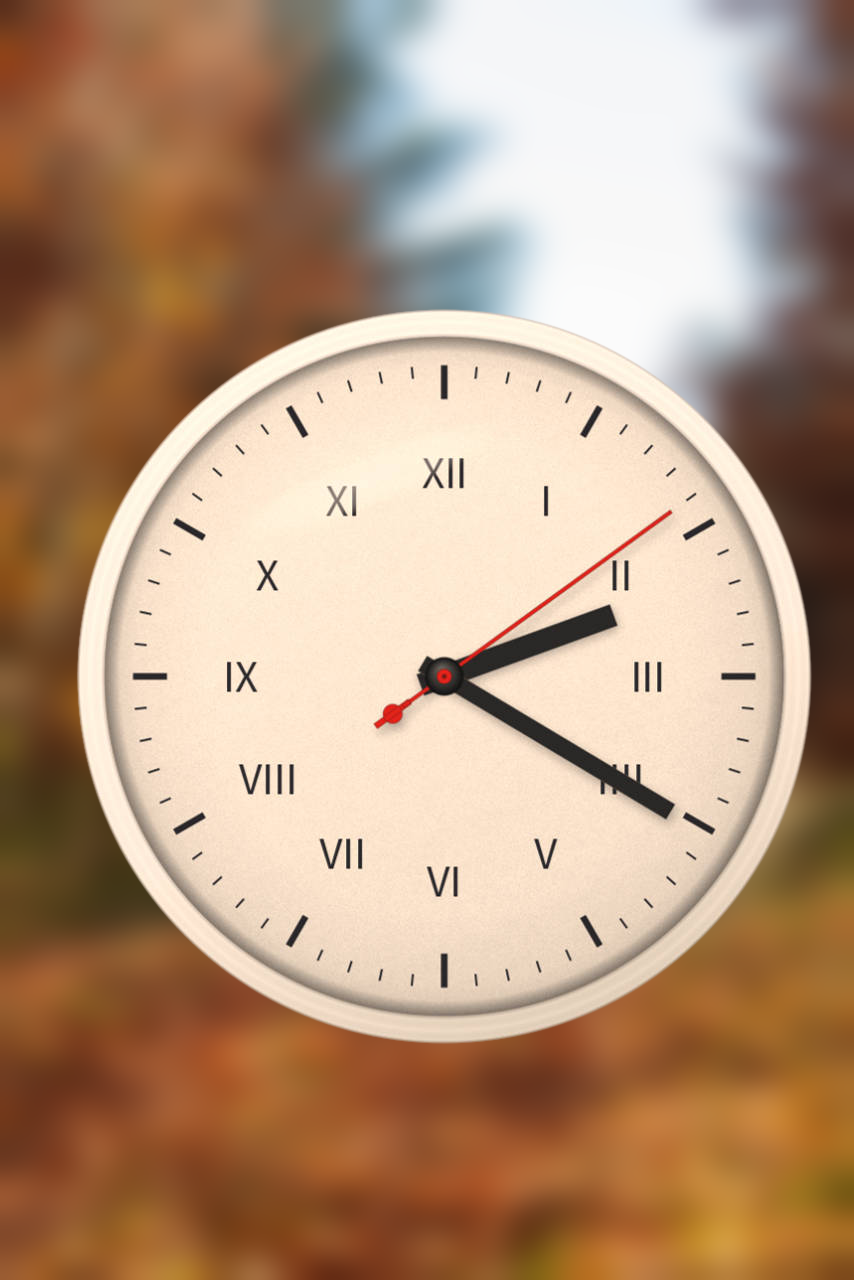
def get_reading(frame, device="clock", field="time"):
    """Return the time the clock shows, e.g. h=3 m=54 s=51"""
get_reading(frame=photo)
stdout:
h=2 m=20 s=9
